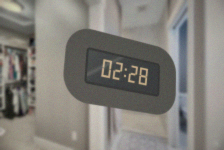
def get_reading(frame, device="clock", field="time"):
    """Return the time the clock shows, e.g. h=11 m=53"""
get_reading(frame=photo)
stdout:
h=2 m=28
